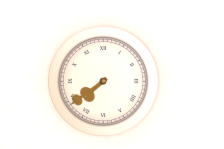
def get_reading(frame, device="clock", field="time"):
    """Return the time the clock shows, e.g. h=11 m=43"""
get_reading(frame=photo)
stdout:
h=7 m=39
